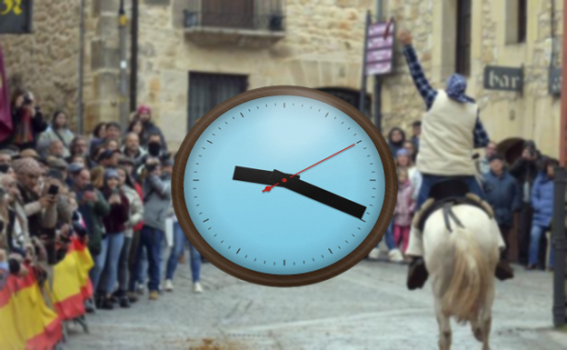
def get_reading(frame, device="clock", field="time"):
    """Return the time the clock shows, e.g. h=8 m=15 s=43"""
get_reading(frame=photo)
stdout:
h=9 m=19 s=10
